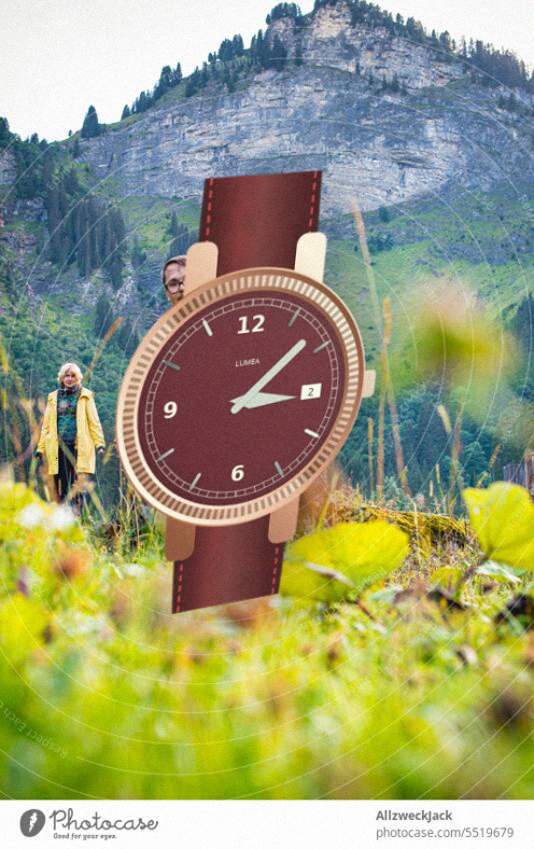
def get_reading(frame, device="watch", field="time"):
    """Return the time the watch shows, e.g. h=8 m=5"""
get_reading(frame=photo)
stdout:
h=3 m=8
